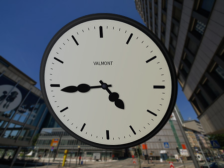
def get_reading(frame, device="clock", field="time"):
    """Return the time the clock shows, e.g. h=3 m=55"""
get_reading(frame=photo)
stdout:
h=4 m=44
